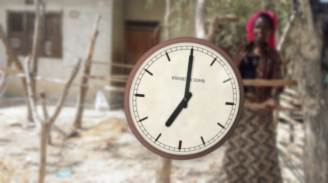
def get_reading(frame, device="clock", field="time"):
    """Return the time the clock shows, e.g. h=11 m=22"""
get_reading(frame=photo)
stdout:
h=7 m=0
